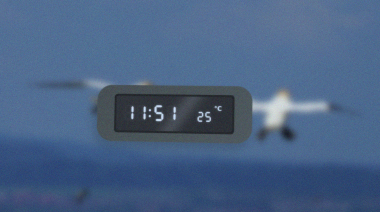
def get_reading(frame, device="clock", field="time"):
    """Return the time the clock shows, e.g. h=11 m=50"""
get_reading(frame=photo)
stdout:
h=11 m=51
